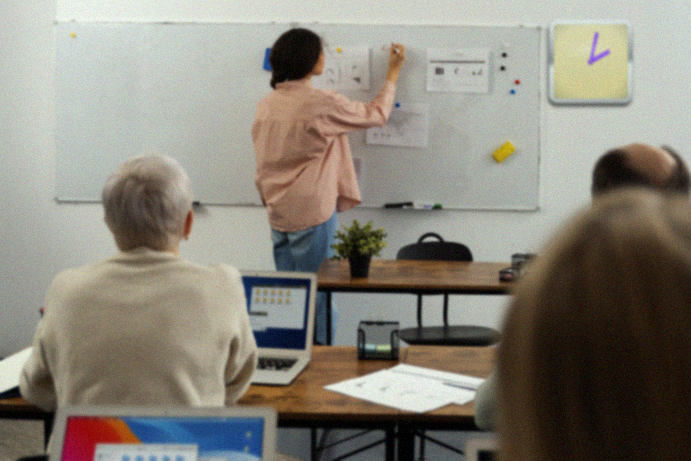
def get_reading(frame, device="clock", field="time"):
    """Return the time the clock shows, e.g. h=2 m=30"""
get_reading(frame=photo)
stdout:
h=2 m=2
